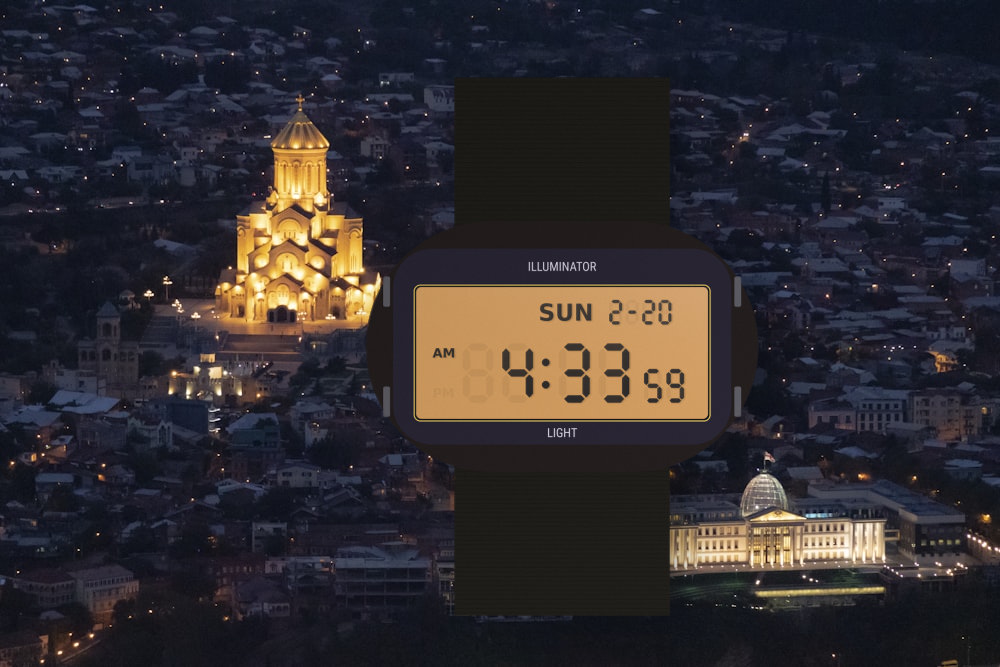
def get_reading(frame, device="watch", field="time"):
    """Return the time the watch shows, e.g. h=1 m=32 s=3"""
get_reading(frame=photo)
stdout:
h=4 m=33 s=59
